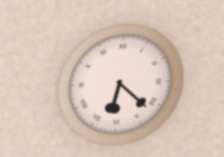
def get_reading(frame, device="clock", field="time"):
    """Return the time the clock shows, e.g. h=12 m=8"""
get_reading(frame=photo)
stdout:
h=6 m=22
